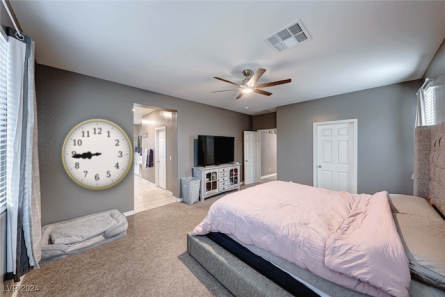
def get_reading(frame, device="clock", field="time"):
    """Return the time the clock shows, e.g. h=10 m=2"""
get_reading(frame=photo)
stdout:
h=8 m=44
